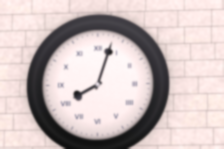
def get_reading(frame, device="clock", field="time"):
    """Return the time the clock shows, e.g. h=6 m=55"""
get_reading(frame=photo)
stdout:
h=8 m=3
